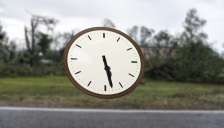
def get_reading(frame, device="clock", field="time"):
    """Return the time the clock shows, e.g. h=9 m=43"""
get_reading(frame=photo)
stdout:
h=5 m=28
